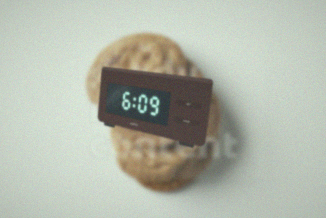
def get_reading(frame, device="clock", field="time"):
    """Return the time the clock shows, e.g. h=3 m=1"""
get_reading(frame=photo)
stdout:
h=6 m=9
